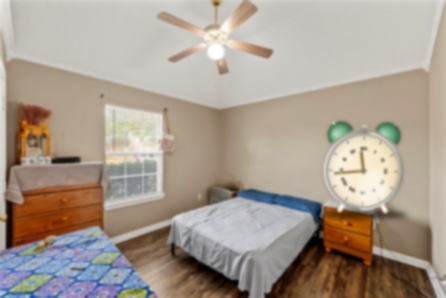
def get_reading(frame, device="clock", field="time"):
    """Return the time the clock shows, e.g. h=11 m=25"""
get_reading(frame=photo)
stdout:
h=11 m=44
